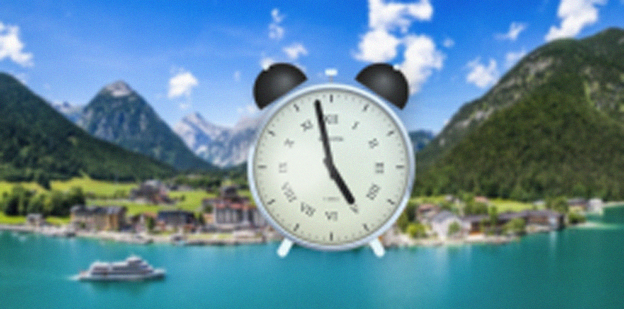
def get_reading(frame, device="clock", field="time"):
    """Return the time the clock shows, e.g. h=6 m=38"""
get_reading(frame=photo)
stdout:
h=4 m=58
